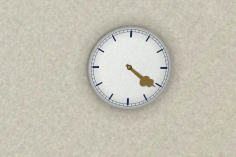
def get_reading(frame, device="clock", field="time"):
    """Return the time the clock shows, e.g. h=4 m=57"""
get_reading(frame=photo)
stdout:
h=4 m=21
